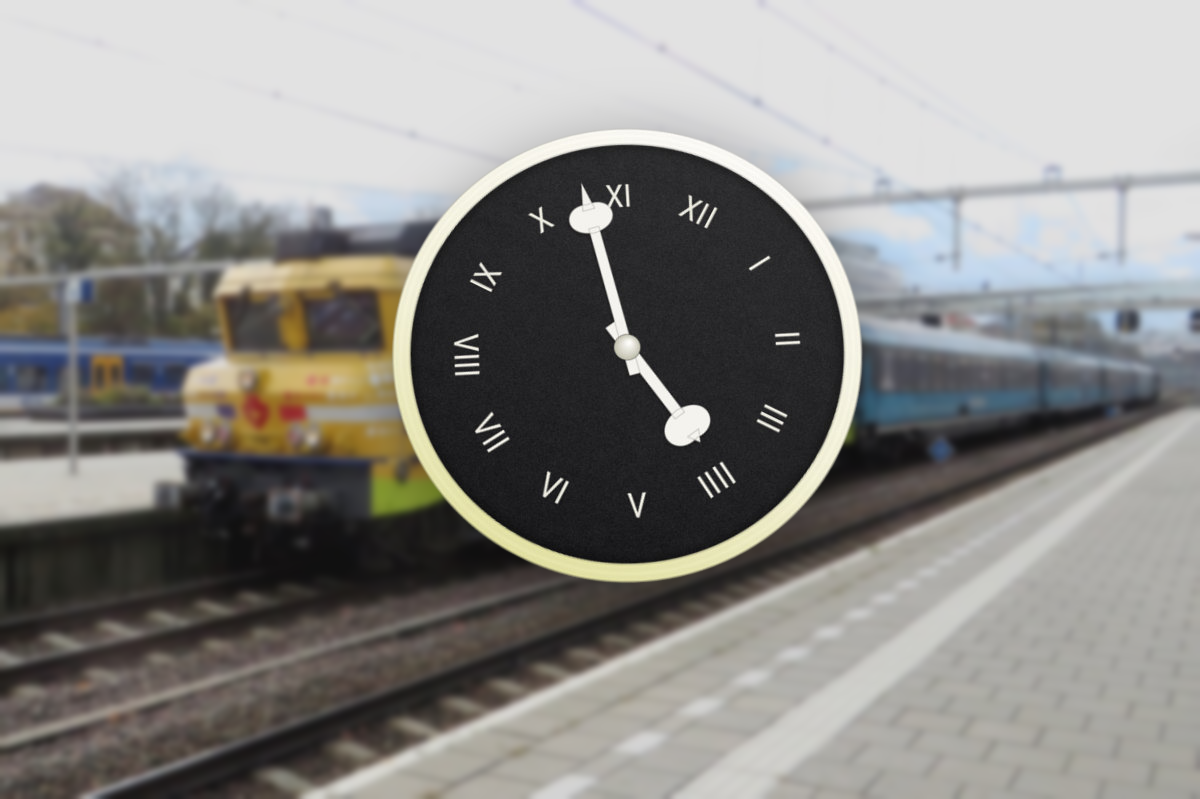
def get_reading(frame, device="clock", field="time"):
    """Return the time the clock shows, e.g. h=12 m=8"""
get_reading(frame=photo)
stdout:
h=3 m=53
